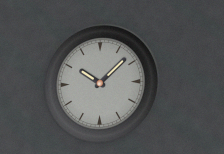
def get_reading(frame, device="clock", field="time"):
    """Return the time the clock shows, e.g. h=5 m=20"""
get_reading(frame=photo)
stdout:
h=10 m=8
